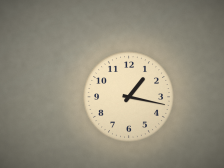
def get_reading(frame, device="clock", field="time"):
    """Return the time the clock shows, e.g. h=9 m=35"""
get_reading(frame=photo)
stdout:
h=1 m=17
